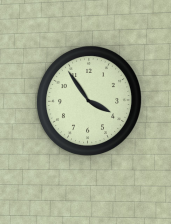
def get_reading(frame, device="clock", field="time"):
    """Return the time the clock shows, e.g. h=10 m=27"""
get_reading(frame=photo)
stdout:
h=3 m=54
